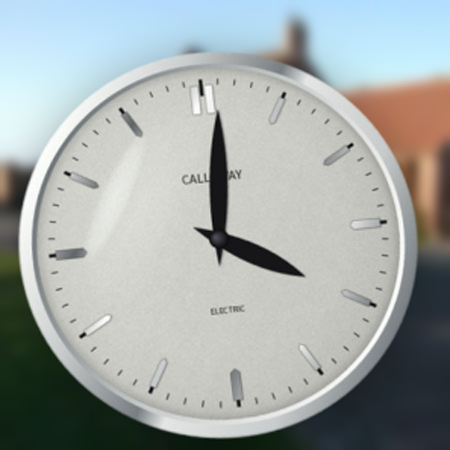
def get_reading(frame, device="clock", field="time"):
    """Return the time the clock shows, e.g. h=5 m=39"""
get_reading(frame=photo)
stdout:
h=4 m=1
